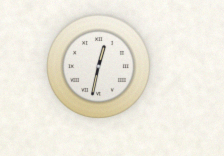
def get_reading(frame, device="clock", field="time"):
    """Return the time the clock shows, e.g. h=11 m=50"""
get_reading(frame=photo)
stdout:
h=12 m=32
